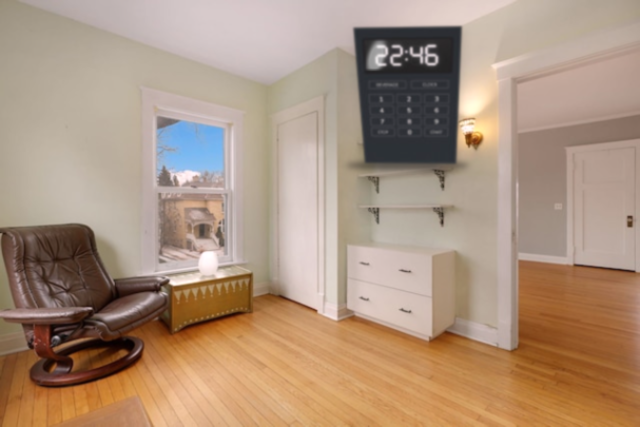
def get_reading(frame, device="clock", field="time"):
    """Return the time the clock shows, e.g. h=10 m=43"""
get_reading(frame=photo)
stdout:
h=22 m=46
